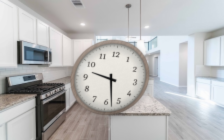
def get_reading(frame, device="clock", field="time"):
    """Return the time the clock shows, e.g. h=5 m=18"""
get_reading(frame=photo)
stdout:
h=9 m=28
